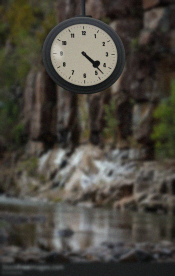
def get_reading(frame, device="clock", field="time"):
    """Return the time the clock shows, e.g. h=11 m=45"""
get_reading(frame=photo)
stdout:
h=4 m=23
